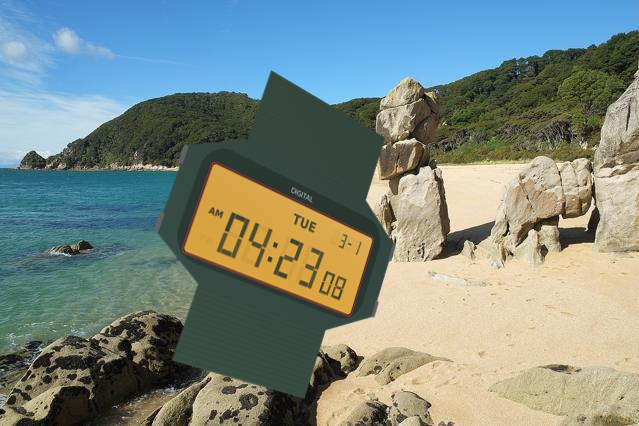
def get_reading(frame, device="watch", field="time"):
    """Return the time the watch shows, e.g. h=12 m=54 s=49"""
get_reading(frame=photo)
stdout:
h=4 m=23 s=8
